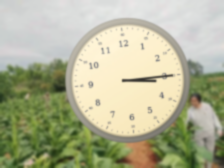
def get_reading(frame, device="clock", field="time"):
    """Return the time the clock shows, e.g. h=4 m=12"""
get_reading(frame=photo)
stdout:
h=3 m=15
